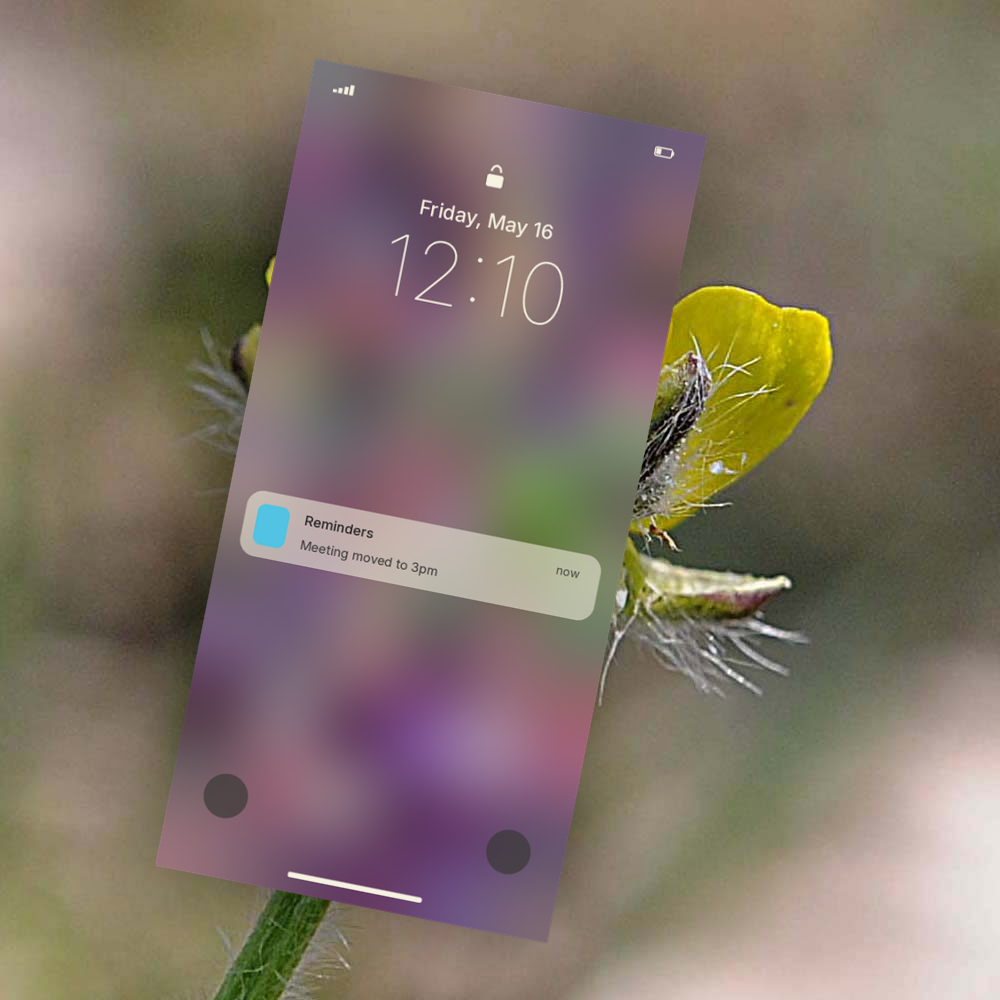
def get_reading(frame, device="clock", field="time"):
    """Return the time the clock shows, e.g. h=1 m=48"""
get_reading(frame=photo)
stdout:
h=12 m=10
